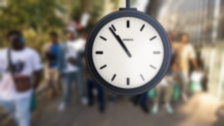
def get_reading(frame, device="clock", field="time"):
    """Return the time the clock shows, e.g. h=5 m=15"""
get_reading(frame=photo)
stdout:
h=10 m=54
